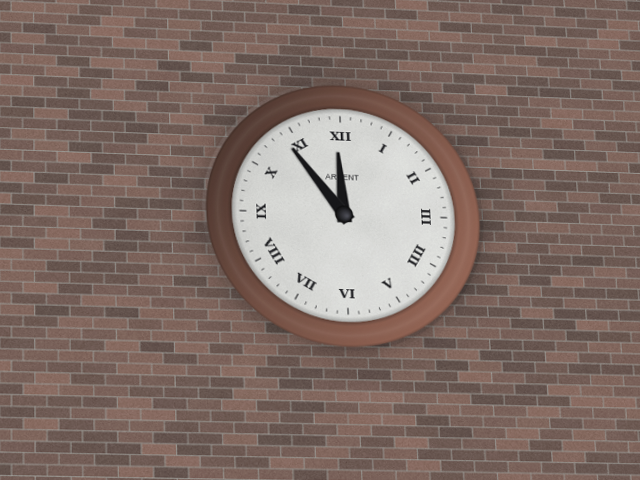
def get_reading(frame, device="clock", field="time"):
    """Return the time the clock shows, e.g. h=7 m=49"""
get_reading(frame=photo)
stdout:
h=11 m=54
